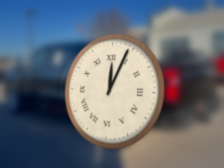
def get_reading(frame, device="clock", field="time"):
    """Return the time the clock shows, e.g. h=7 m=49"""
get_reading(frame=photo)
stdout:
h=12 m=4
